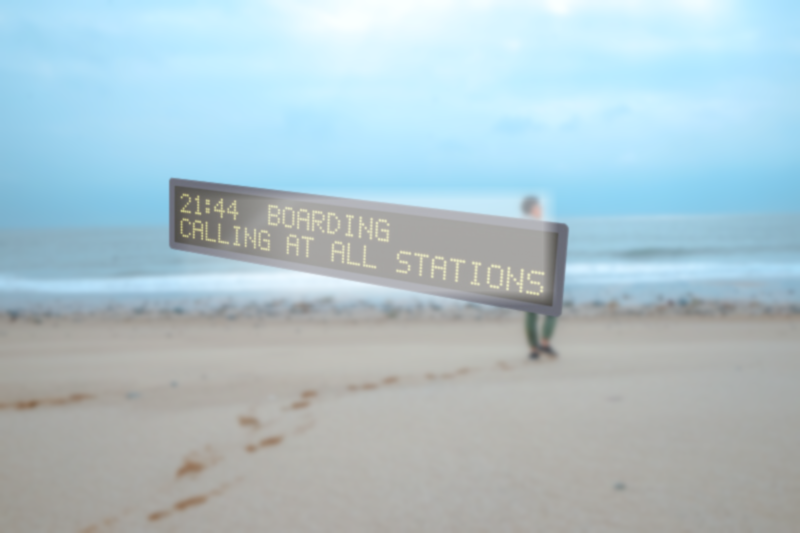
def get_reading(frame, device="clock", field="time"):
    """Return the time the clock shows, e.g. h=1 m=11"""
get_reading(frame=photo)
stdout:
h=21 m=44
